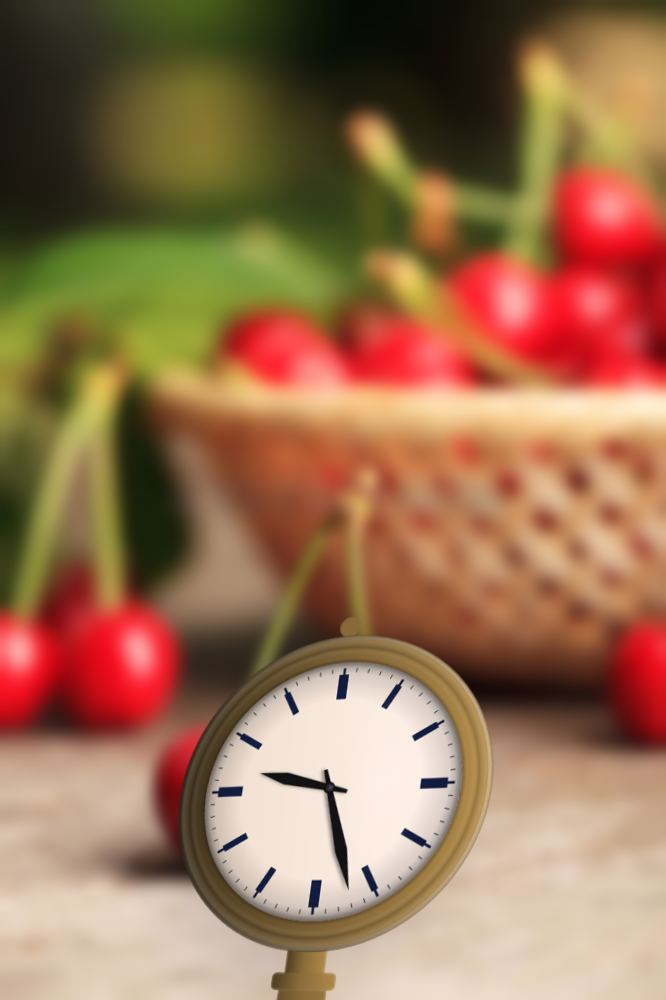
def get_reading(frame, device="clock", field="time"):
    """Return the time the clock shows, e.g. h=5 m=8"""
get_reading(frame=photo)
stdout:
h=9 m=27
